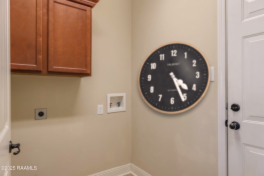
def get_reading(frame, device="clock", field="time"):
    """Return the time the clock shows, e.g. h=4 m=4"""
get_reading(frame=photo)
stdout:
h=4 m=26
